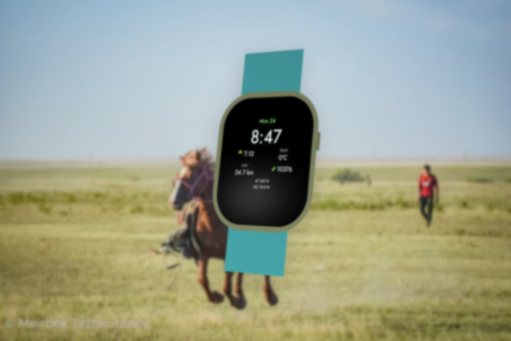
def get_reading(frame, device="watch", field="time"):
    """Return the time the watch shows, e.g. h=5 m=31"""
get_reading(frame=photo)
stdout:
h=8 m=47
